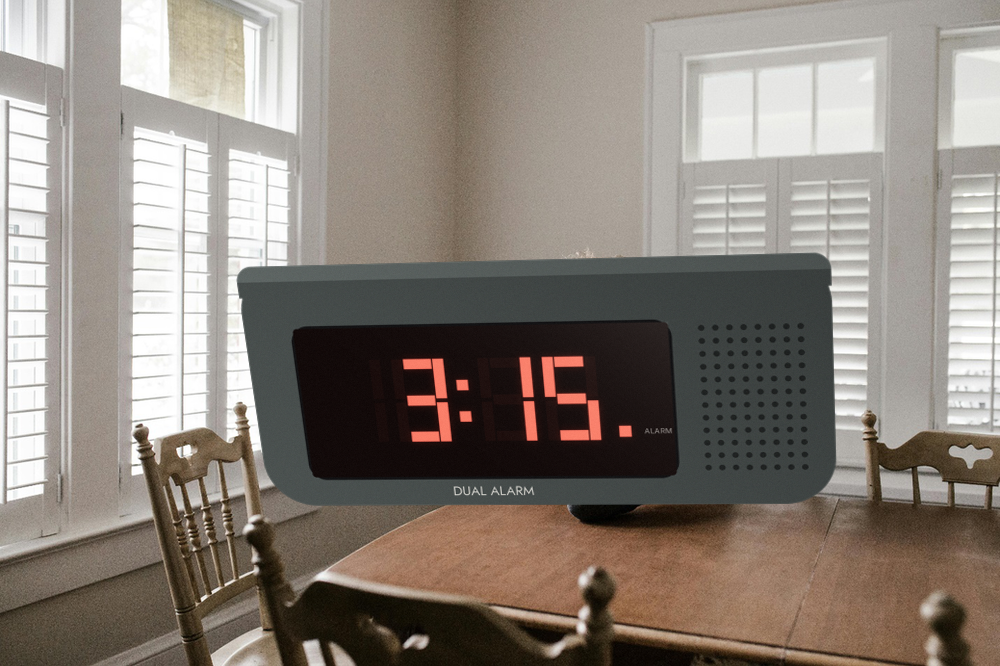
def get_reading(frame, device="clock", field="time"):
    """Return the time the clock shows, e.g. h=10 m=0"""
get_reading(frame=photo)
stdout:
h=3 m=15
